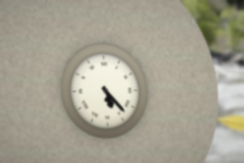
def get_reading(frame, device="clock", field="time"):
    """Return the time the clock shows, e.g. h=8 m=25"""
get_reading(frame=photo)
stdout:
h=5 m=23
